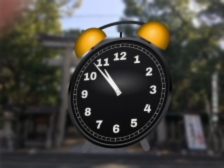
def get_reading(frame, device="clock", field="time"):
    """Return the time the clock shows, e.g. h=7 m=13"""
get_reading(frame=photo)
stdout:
h=10 m=53
